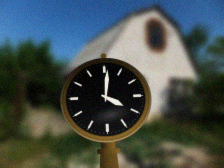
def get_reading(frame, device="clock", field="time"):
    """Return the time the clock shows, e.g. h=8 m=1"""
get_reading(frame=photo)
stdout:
h=4 m=1
